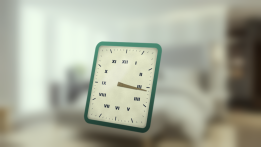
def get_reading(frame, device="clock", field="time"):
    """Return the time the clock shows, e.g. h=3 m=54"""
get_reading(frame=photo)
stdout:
h=3 m=16
